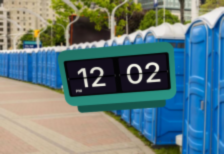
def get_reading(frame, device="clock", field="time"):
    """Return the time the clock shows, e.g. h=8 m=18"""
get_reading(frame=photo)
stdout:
h=12 m=2
